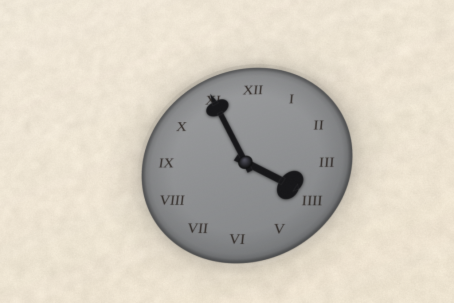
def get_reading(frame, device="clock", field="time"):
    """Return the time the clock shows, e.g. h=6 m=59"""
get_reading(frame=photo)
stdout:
h=3 m=55
